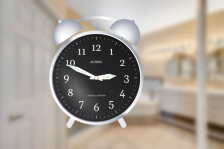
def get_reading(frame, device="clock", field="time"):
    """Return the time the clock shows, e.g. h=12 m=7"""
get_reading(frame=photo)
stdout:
h=2 m=49
